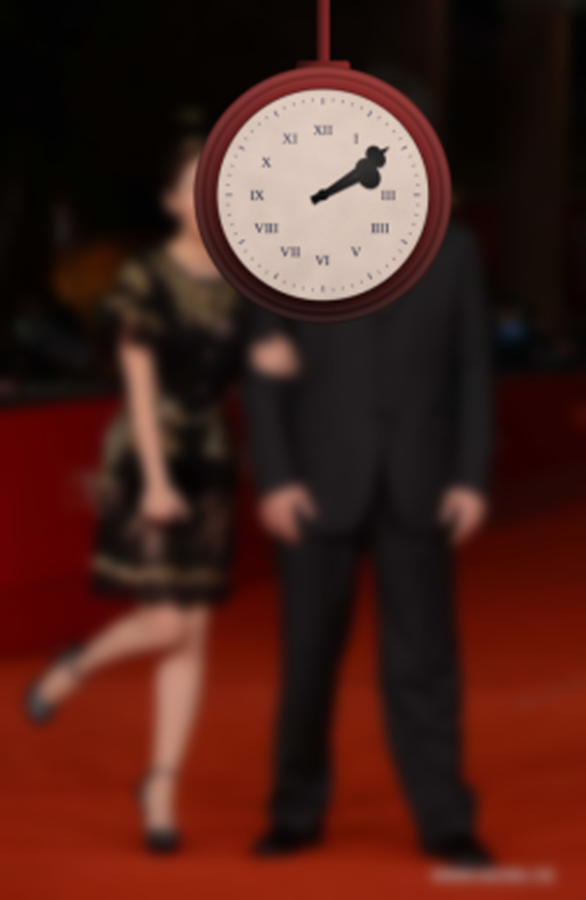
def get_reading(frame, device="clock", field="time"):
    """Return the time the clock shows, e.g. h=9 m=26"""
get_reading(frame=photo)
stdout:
h=2 m=9
